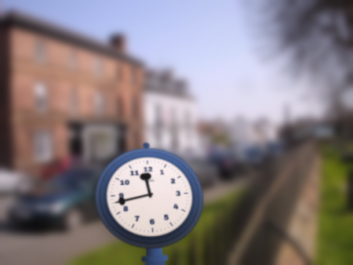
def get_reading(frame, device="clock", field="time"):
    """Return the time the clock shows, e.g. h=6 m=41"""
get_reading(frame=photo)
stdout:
h=11 m=43
